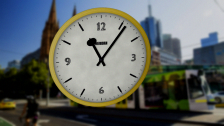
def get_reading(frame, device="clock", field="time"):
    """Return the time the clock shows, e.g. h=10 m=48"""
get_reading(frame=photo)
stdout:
h=11 m=6
